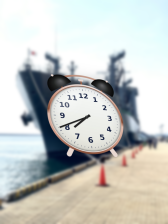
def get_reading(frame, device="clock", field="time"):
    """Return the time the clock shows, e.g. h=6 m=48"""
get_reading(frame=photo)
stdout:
h=7 m=41
